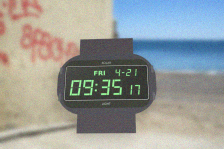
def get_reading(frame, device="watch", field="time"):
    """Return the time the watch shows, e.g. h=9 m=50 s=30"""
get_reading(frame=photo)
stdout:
h=9 m=35 s=17
